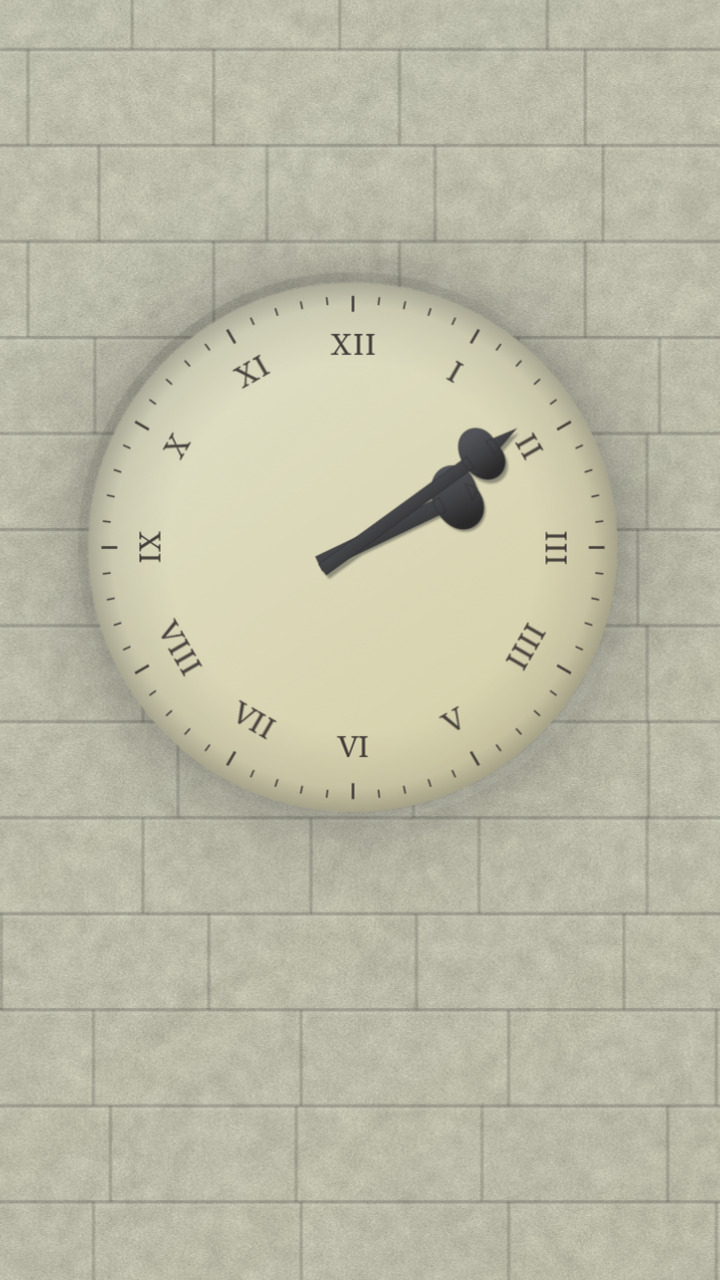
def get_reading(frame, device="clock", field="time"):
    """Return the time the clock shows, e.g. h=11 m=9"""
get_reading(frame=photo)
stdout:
h=2 m=9
